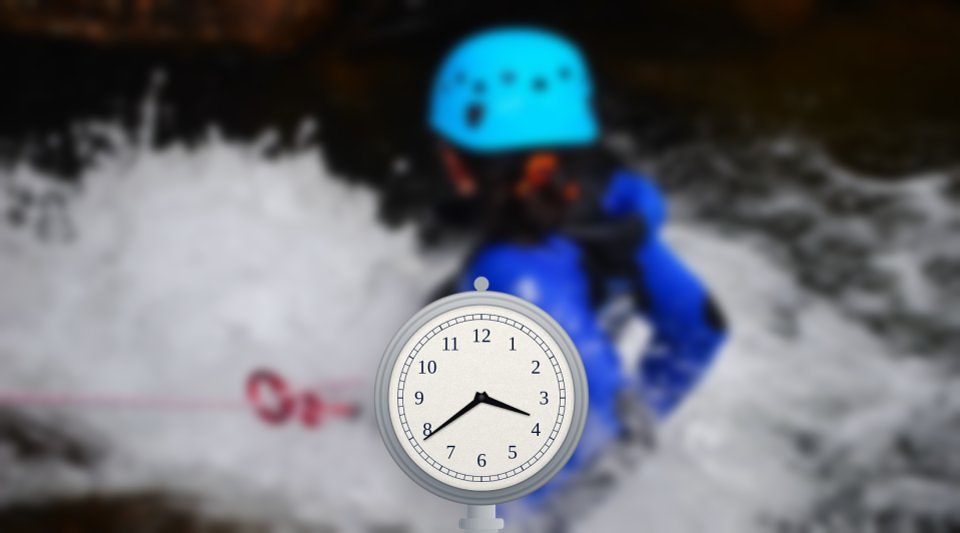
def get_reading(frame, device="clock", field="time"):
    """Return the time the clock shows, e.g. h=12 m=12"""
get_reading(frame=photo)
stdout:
h=3 m=39
